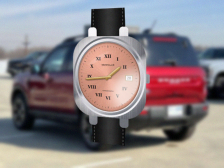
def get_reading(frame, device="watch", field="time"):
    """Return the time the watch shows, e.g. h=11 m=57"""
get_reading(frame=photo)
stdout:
h=1 m=44
